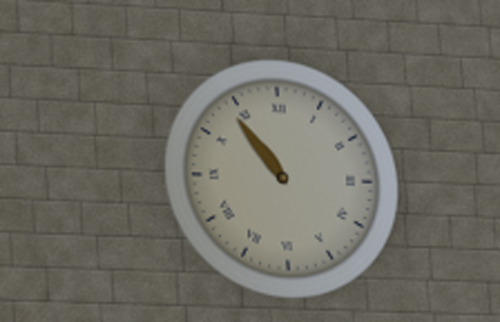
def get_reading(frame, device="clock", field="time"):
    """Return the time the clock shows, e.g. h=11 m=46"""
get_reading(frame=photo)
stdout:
h=10 m=54
